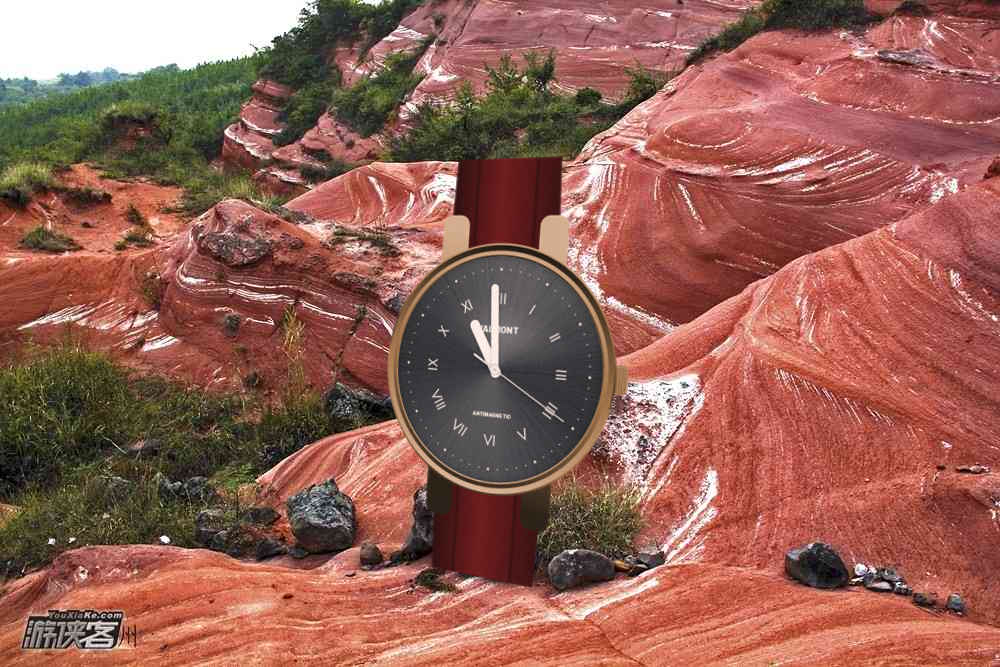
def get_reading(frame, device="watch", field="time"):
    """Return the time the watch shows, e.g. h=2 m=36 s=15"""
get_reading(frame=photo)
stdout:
h=10 m=59 s=20
